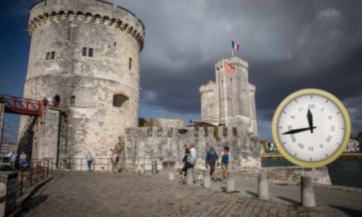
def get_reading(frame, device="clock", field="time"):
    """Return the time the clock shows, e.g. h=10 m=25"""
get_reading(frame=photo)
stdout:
h=11 m=43
